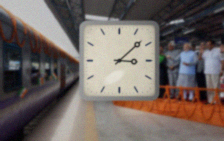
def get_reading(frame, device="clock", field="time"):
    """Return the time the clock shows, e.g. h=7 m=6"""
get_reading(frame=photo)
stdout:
h=3 m=8
